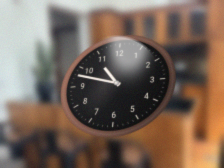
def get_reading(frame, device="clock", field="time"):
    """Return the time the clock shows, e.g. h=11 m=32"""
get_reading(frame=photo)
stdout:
h=10 m=48
